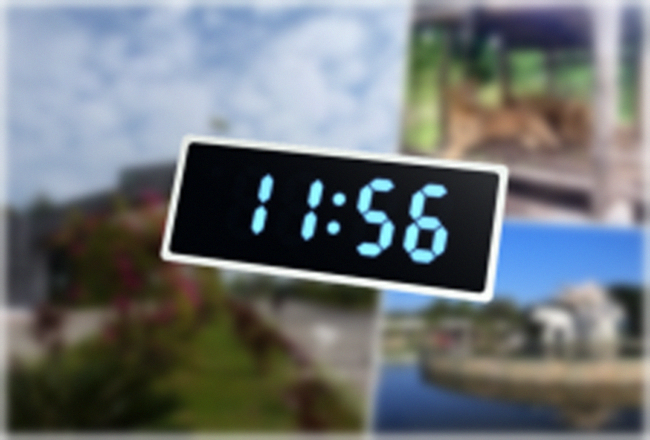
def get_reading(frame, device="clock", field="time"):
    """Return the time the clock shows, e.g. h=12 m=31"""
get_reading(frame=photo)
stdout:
h=11 m=56
